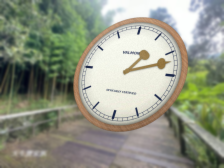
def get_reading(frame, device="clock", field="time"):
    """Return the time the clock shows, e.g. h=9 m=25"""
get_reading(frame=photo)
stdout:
h=1 m=12
